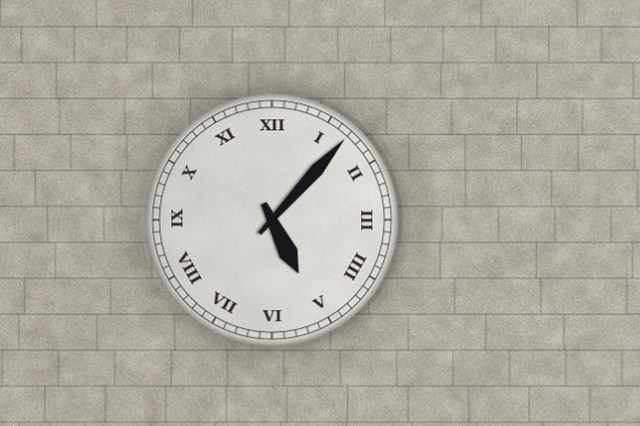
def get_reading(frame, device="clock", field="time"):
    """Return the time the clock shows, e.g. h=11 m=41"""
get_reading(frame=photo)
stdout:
h=5 m=7
